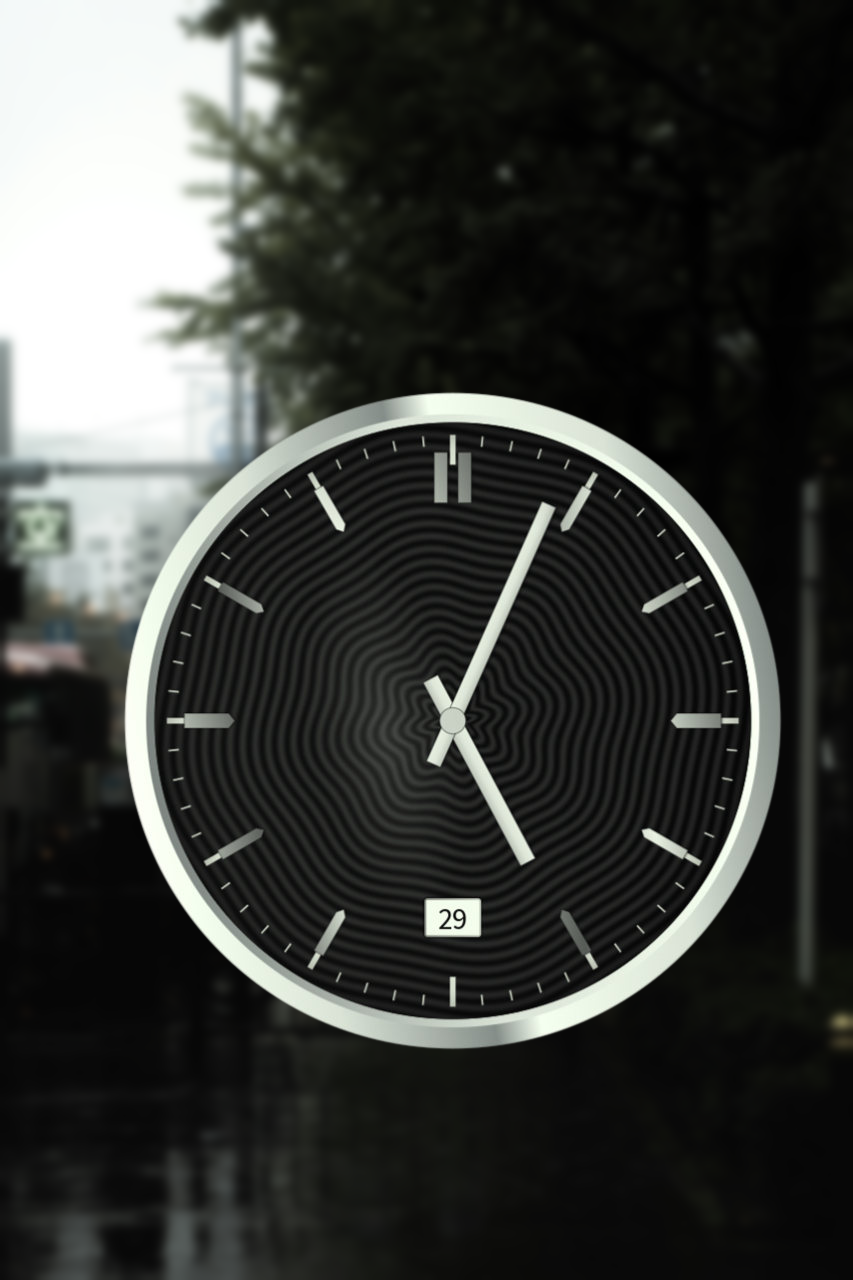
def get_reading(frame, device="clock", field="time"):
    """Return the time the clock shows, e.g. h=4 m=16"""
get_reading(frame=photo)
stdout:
h=5 m=4
